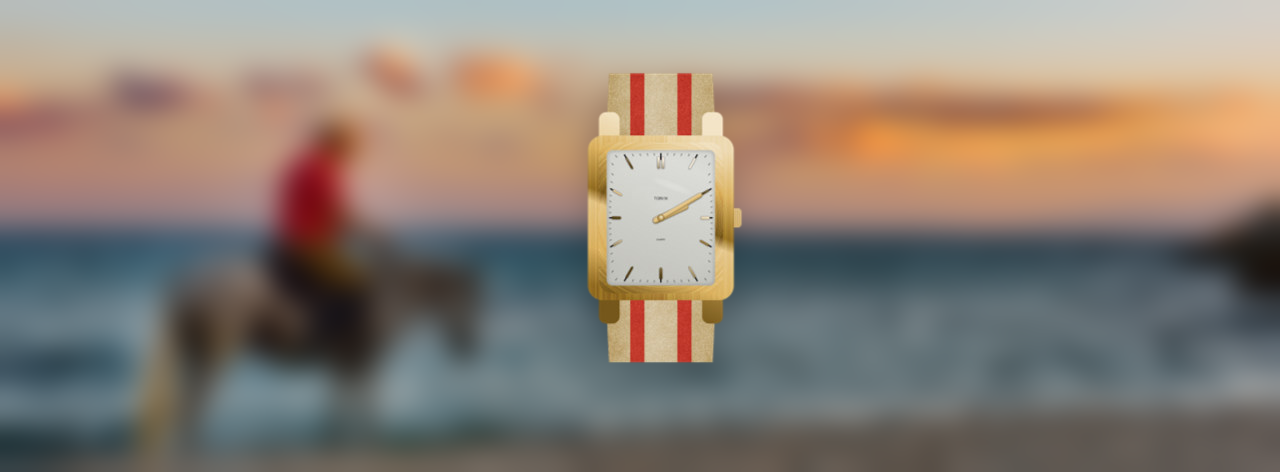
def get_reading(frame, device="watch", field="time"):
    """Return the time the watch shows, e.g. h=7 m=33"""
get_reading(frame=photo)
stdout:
h=2 m=10
